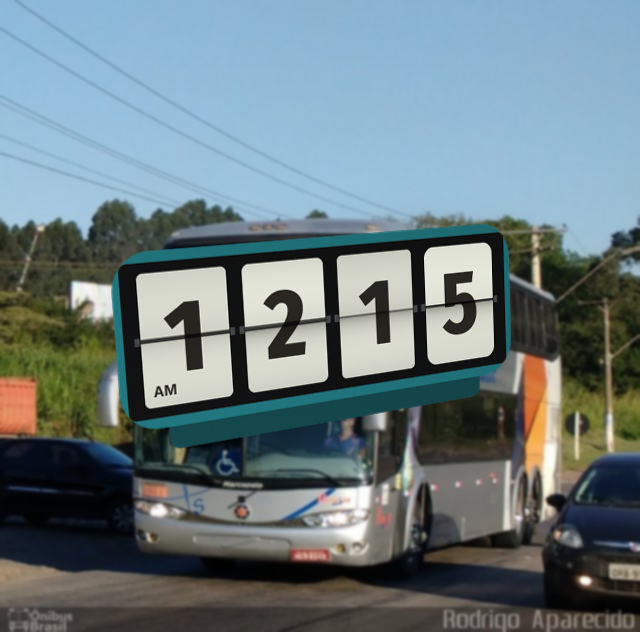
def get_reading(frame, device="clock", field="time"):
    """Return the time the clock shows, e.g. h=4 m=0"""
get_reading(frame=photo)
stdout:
h=12 m=15
